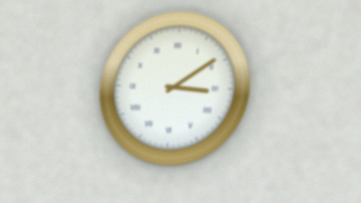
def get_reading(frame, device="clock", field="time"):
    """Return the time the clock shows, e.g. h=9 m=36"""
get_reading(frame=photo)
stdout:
h=3 m=9
